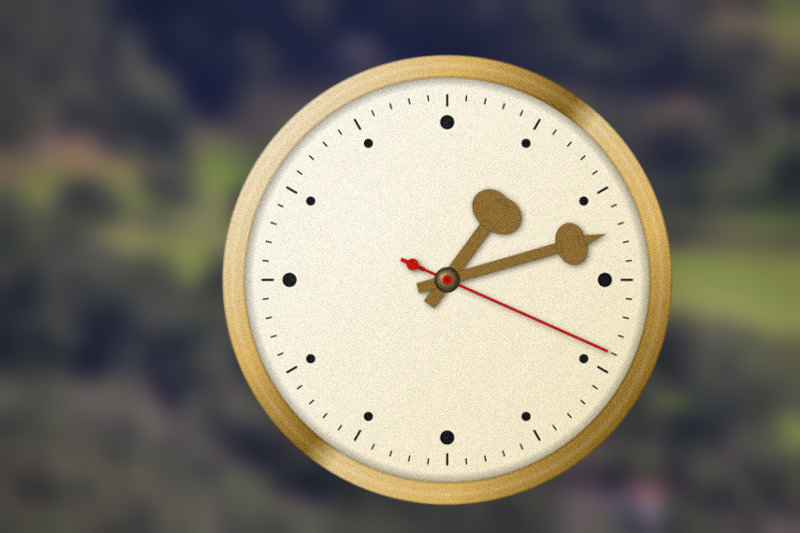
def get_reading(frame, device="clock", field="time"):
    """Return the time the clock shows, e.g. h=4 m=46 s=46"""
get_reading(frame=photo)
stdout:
h=1 m=12 s=19
